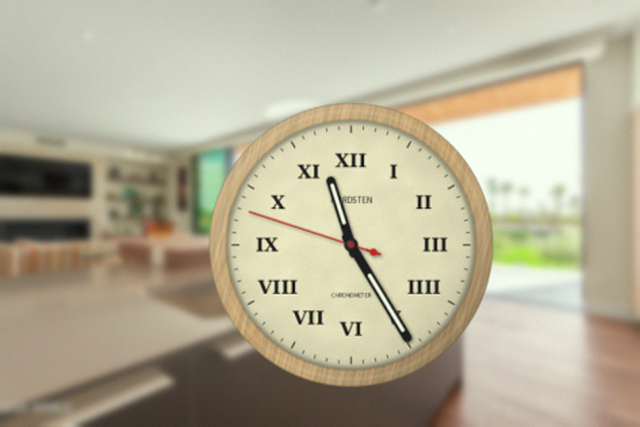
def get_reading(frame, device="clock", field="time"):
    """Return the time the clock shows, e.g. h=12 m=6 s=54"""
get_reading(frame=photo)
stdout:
h=11 m=24 s=48
